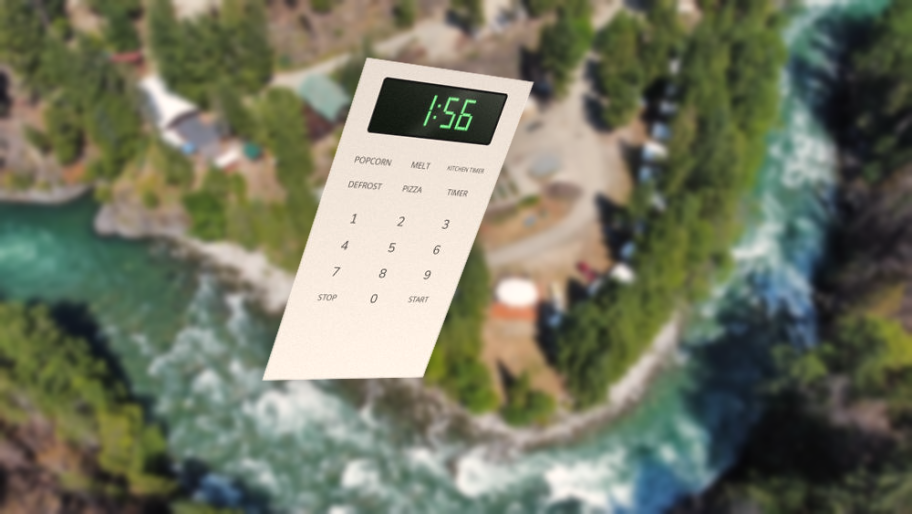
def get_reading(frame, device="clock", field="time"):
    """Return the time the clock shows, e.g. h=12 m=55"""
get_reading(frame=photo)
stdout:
h=1 m=56
